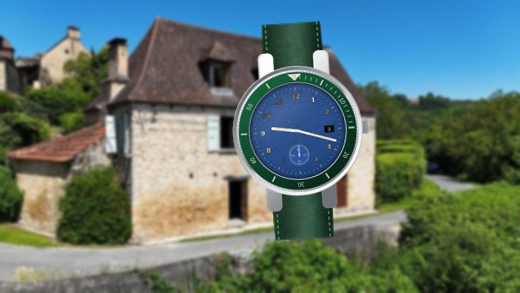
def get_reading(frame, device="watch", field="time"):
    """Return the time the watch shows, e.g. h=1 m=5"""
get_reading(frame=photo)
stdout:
h=9 m=18
